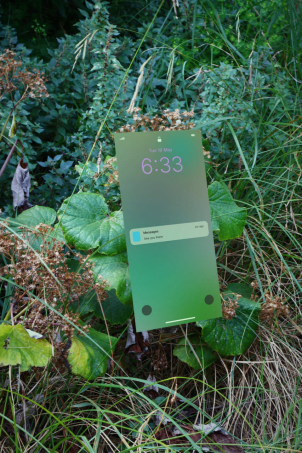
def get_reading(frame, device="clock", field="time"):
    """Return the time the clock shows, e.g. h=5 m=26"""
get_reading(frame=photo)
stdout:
h=6 m=33
